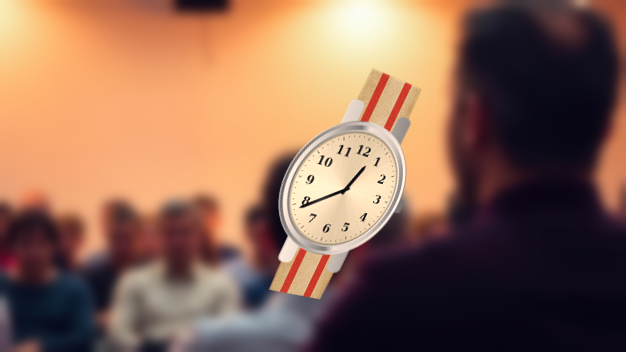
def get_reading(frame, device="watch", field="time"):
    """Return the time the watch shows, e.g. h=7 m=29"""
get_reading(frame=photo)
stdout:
h=12 m=39
